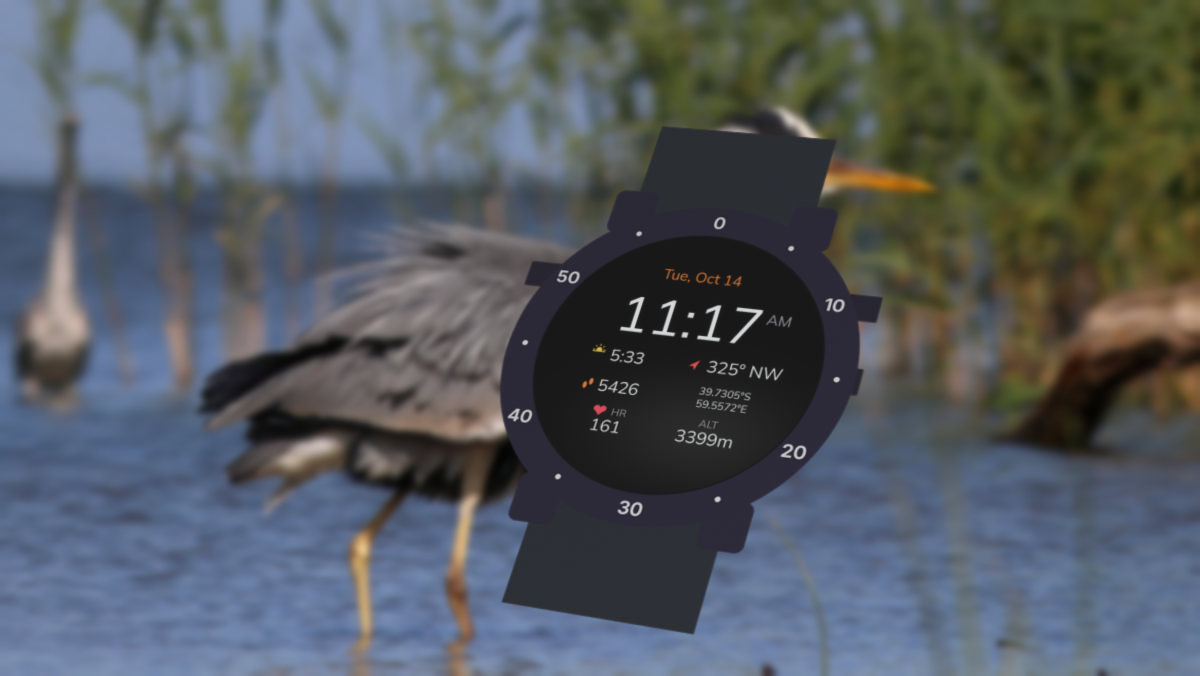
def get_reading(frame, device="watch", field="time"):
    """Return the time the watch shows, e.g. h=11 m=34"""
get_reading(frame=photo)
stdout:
h=11 m=17
